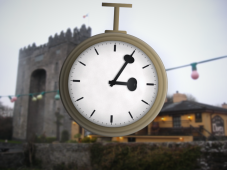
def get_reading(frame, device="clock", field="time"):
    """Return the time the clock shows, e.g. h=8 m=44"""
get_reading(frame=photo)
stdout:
h=3 m=5
